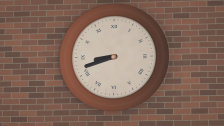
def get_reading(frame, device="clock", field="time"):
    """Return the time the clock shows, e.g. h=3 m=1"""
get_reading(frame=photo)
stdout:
h=8 m=42
